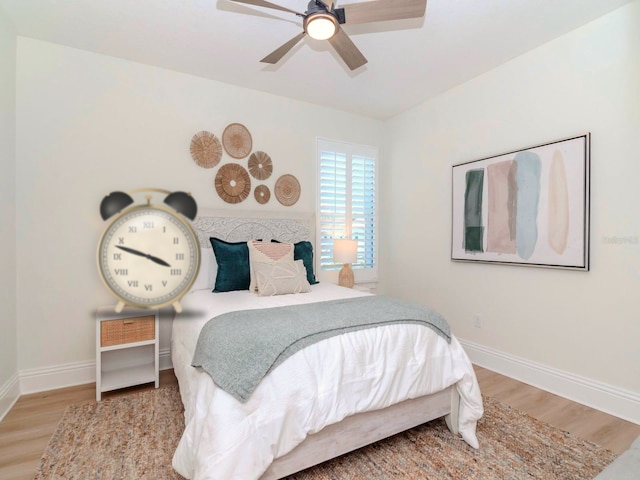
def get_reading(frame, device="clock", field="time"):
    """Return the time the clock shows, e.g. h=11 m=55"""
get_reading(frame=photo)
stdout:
h=3 m=48
